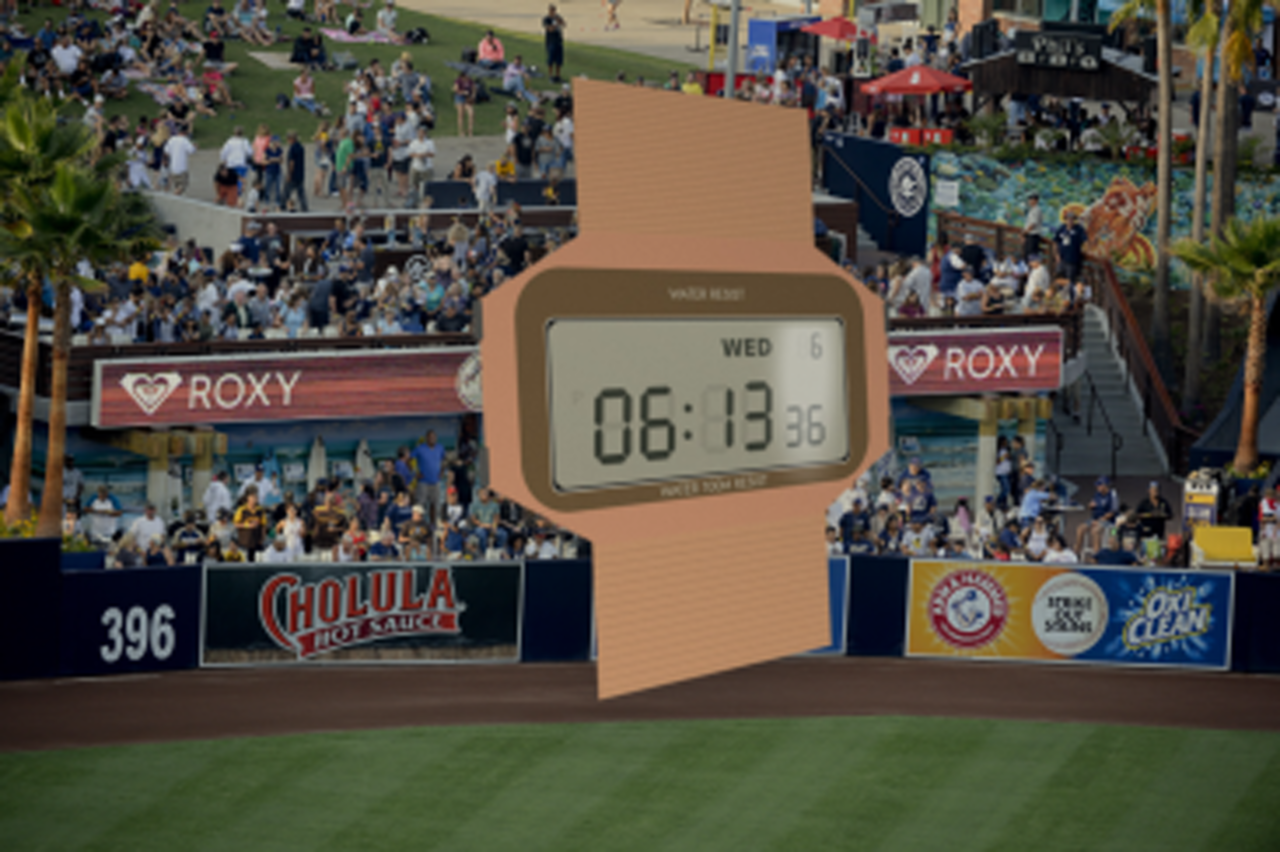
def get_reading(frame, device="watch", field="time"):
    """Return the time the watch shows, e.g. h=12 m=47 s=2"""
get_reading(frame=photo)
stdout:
h=6 m=13 s=36
